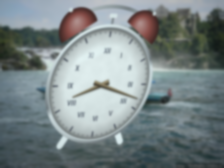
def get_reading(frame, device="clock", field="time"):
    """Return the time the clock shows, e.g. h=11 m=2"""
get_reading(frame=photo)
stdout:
h=8 m=18
